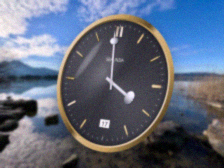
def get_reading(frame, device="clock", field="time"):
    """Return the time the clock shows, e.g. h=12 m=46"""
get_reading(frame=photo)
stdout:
h=3 m=59
